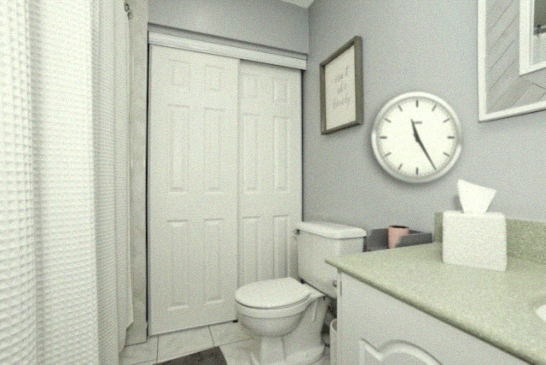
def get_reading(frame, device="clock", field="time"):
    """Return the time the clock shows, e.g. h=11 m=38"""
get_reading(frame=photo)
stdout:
h=11 m=25
